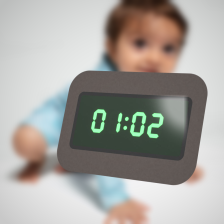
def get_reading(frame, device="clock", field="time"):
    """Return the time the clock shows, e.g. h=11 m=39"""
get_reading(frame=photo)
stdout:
h=1 m=2
